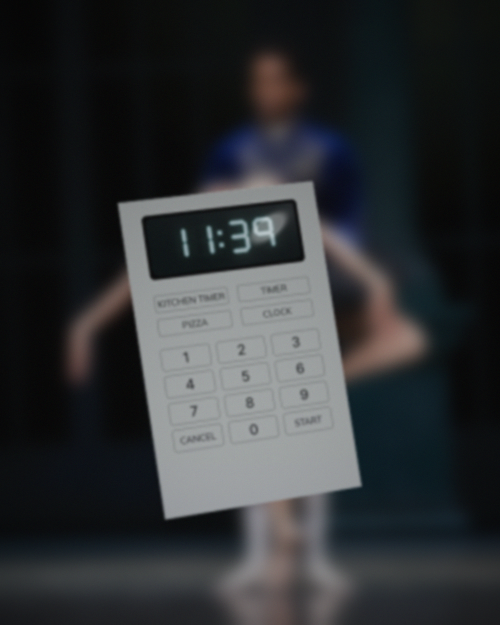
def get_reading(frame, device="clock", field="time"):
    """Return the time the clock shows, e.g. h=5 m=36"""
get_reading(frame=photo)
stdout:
h=11 m=39
